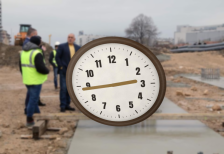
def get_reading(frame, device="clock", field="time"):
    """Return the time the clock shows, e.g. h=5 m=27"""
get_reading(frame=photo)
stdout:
h=2 m=44
